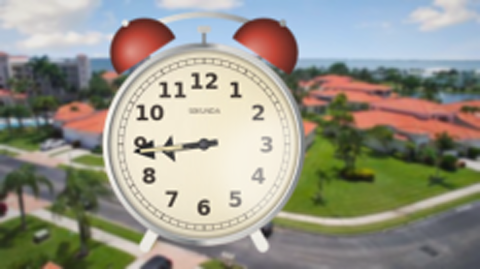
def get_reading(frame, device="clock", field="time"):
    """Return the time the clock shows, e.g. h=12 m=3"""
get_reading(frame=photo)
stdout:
h=8 m=44
